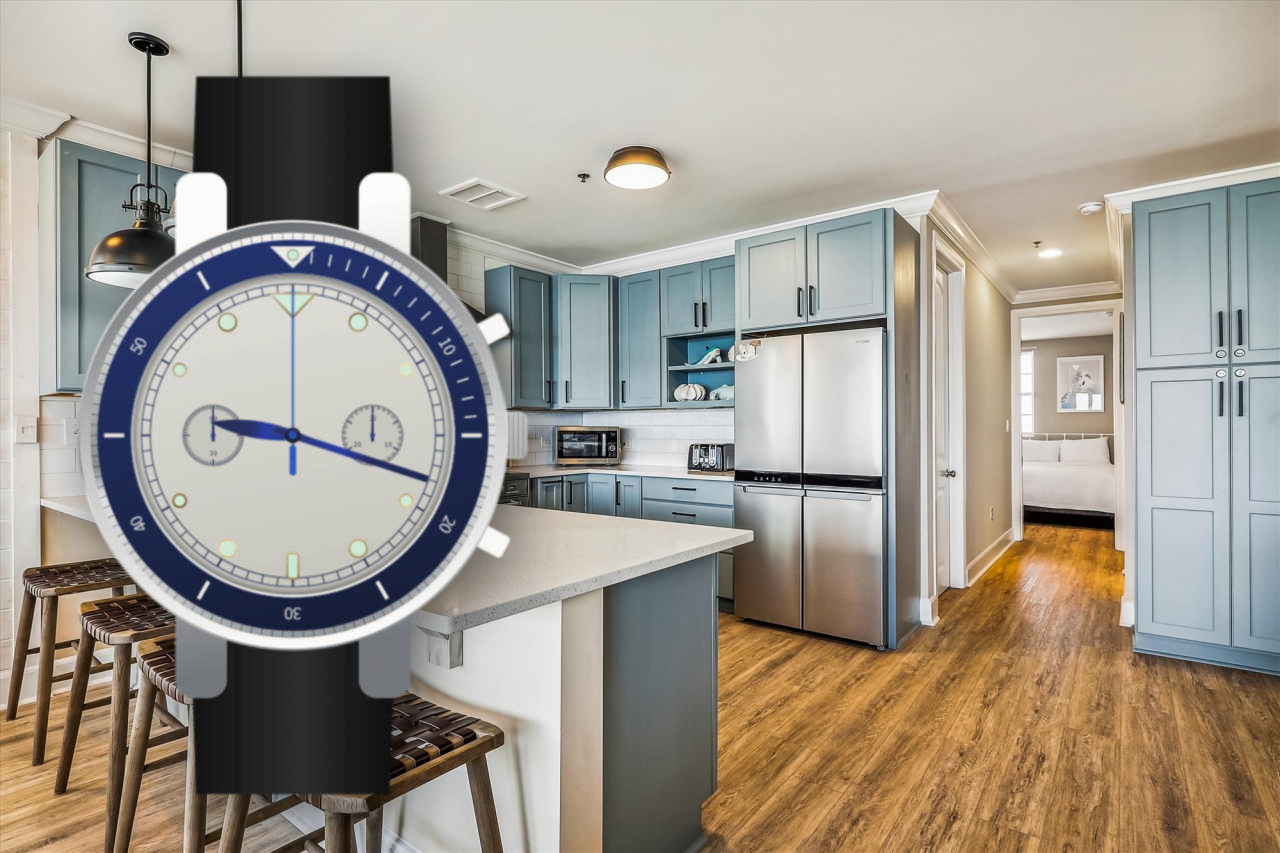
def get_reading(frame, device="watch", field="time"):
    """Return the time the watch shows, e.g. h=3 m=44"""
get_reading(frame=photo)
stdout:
h=9 m=18
